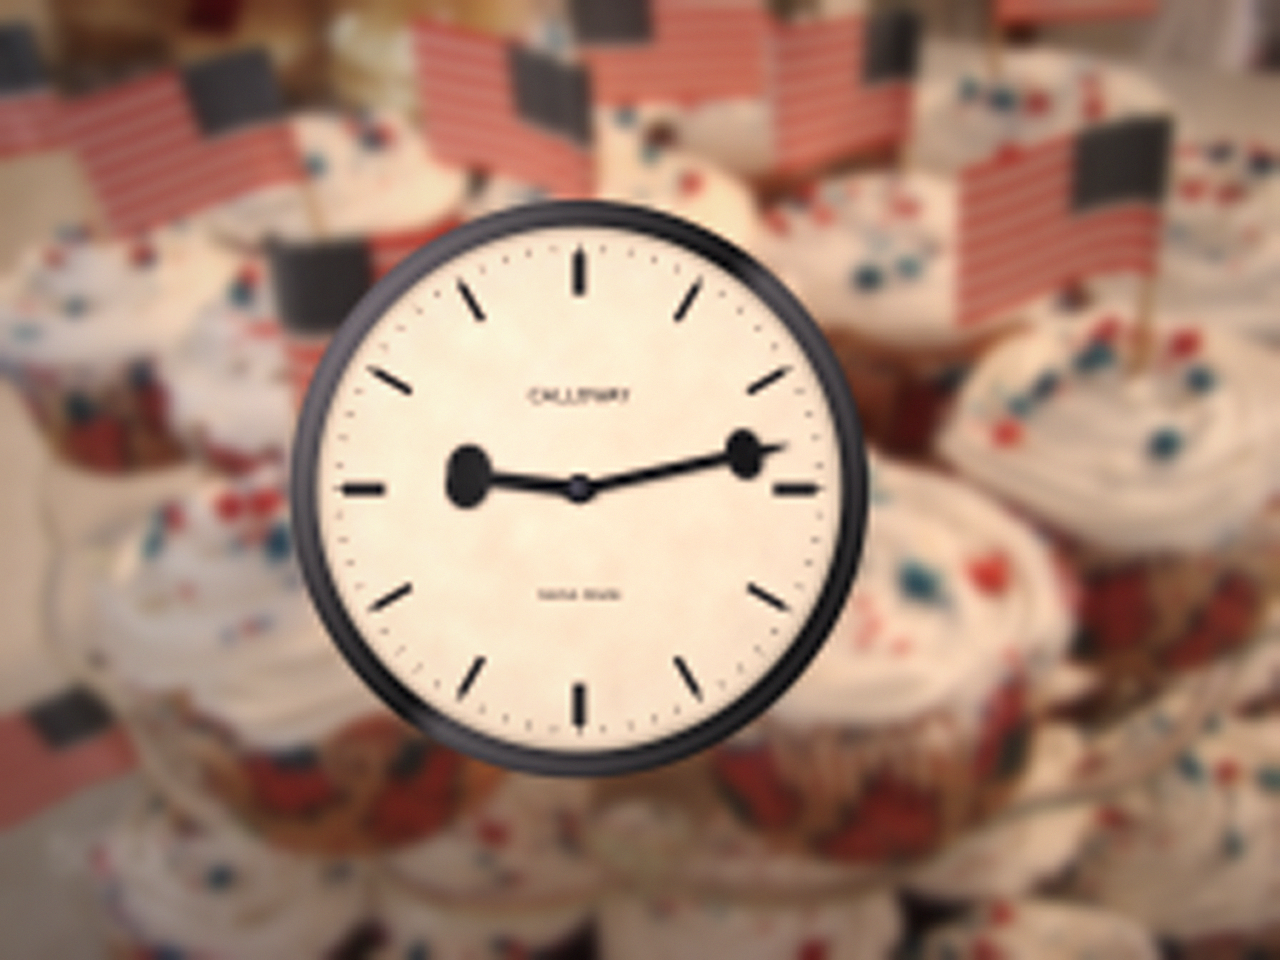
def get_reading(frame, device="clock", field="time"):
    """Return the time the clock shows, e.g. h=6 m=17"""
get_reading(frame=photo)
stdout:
h=9 m=13
